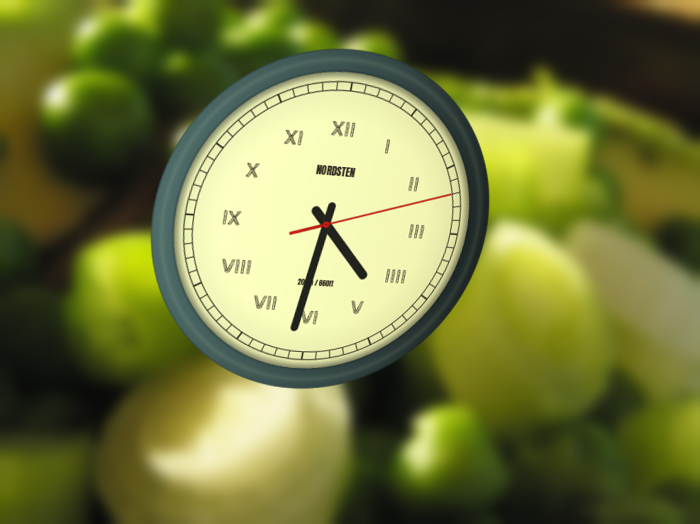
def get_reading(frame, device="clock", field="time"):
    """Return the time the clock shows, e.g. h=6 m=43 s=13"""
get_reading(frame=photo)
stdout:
h=4 m=31 s=12
